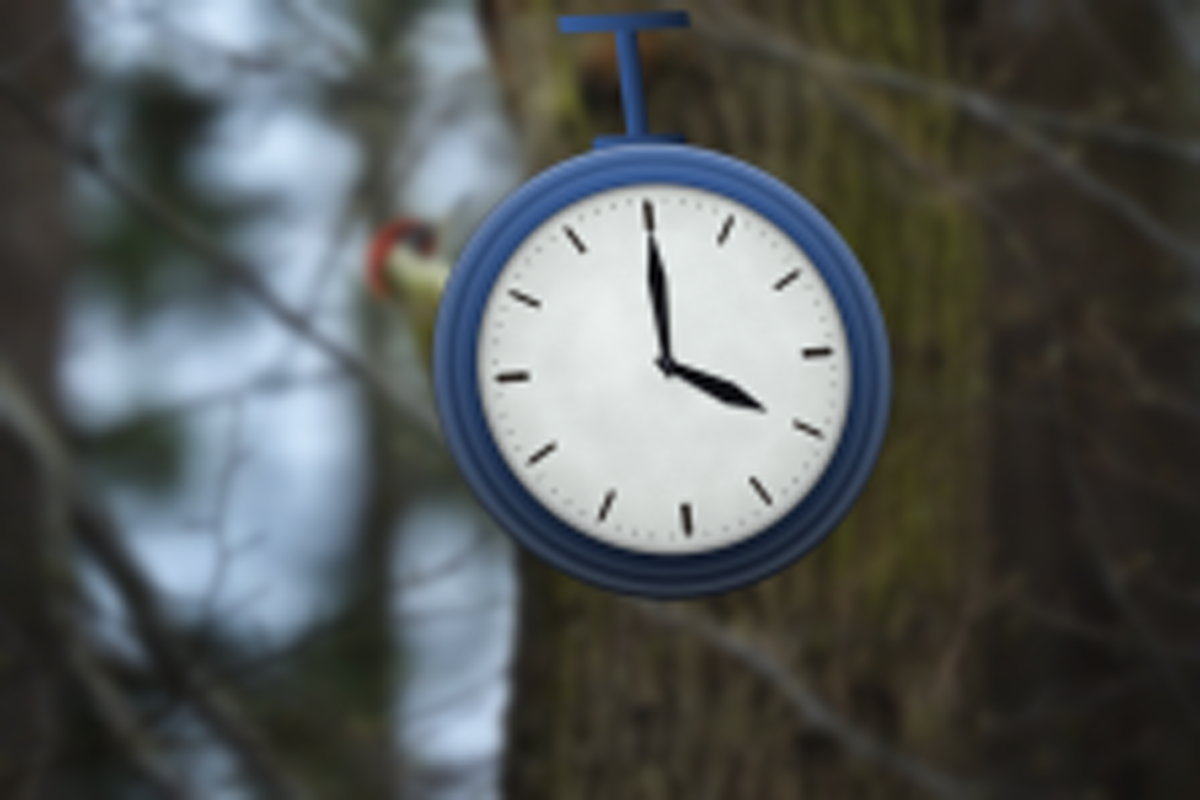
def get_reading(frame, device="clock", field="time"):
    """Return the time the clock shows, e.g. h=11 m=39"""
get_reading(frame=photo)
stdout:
h=4 m=0
